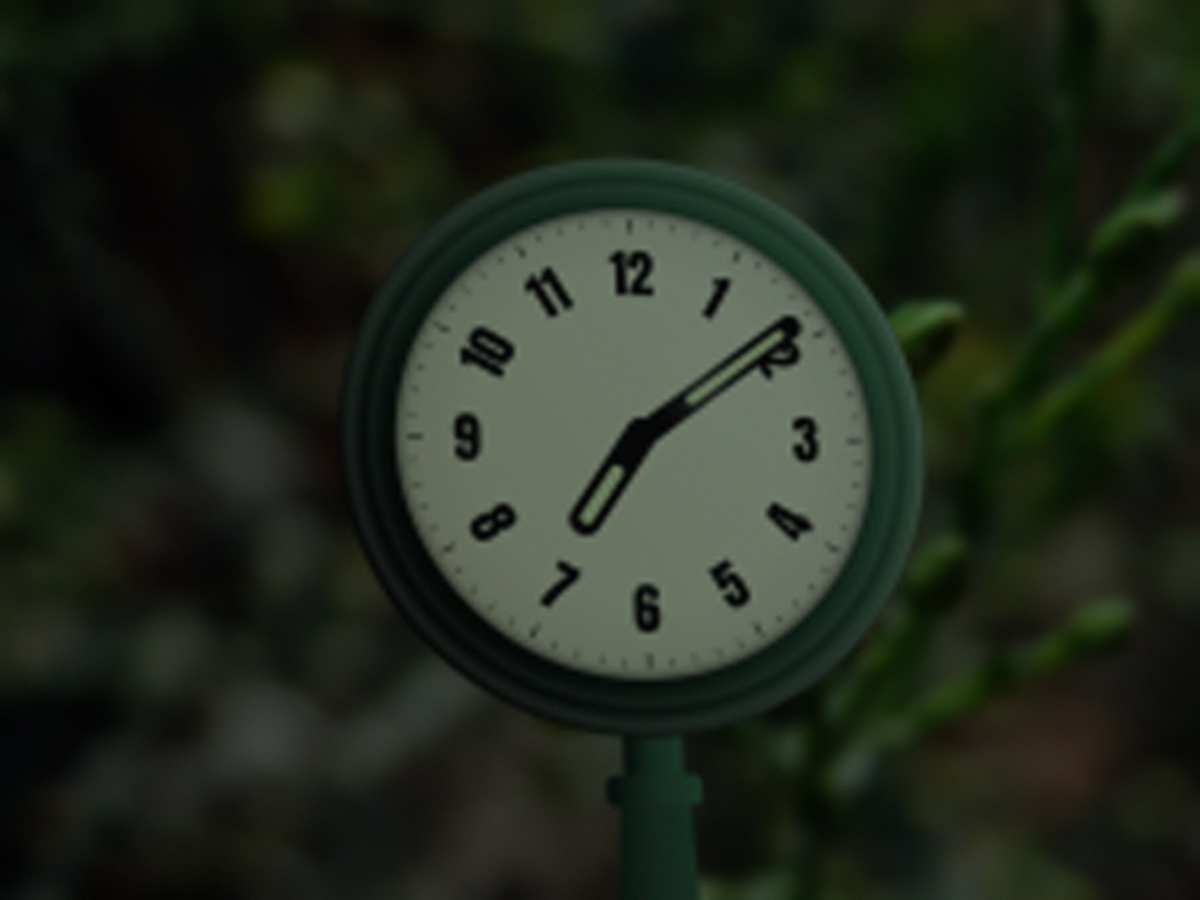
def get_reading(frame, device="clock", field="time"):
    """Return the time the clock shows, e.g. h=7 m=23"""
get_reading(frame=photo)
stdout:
h=7 m=9
